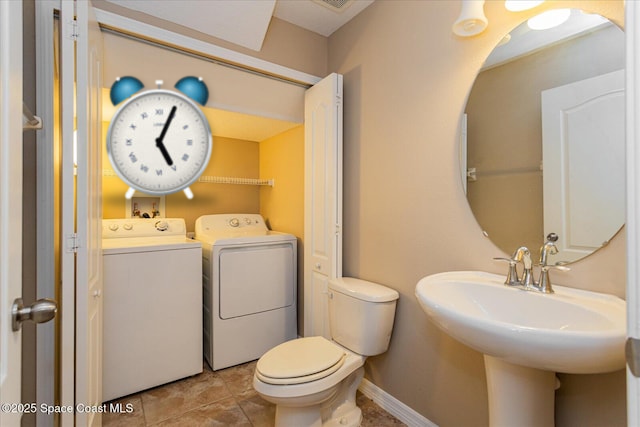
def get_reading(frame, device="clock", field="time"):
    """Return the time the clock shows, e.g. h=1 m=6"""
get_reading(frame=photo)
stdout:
h=5 m=4
